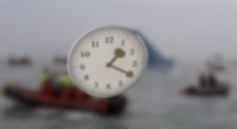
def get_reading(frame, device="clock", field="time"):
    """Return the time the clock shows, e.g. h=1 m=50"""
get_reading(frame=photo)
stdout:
h=1 m=20
